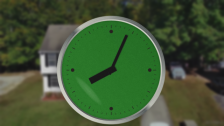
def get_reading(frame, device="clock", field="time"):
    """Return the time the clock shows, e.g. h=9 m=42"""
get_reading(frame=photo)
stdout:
h=8 m=4
